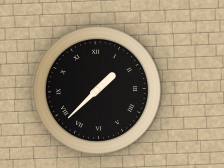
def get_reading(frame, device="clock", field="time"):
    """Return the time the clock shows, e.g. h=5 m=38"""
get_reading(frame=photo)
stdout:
h=1 m=38
